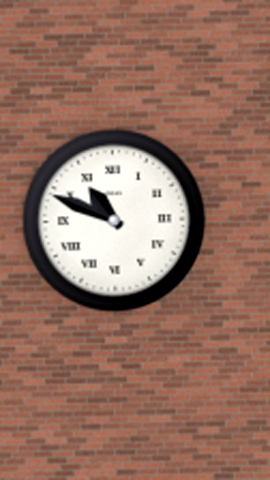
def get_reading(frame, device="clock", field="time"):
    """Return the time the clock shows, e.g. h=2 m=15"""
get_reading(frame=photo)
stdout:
h=10 m=49
